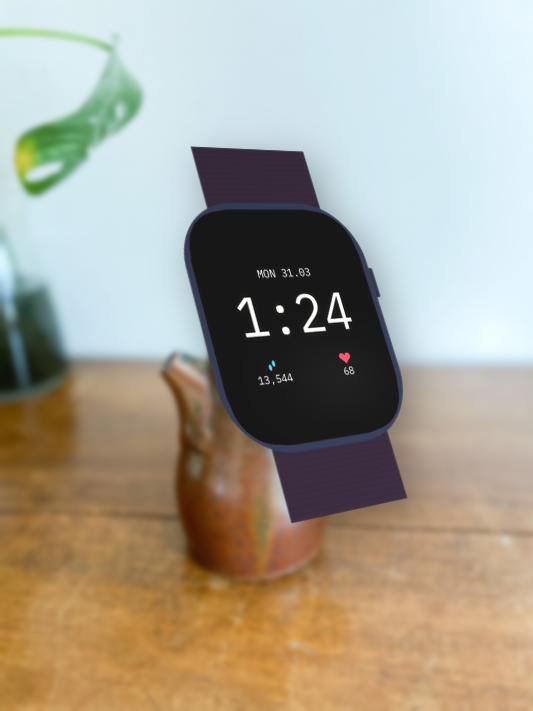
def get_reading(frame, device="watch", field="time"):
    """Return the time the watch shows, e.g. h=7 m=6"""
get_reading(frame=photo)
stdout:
h=1 m=24
